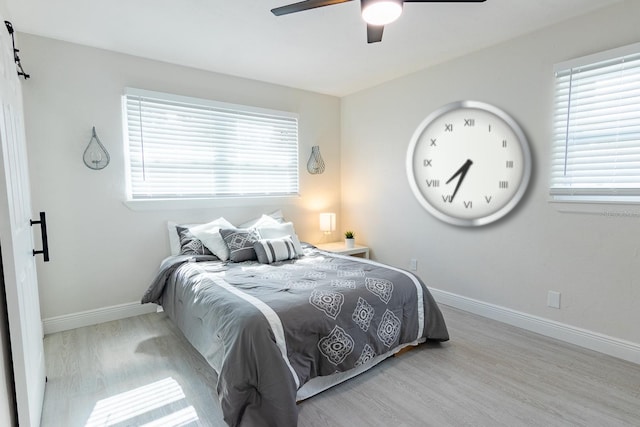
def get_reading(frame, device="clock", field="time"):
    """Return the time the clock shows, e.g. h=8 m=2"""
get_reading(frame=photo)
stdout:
h=7 m=34
